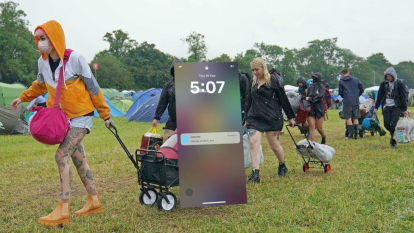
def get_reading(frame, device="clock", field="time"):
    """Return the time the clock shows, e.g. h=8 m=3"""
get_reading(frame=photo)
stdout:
h=5 m=7
